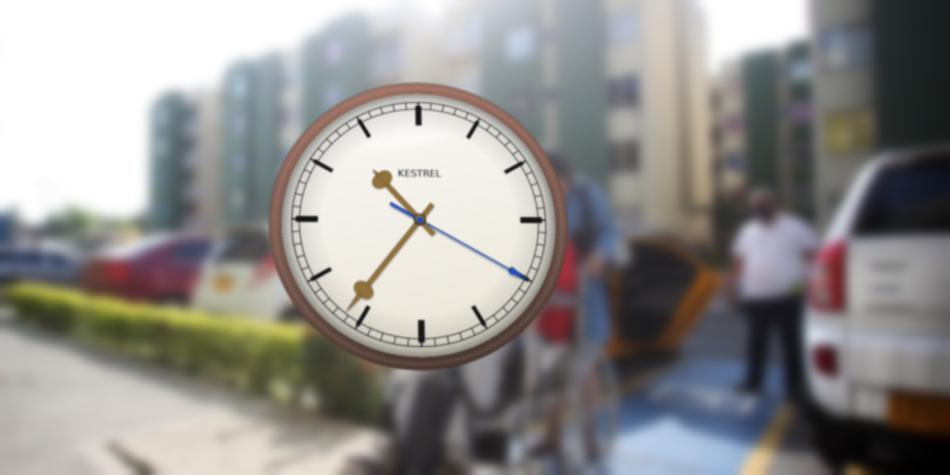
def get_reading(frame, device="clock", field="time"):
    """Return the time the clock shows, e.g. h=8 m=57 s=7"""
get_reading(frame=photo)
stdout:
h=10 m=36 s=20
